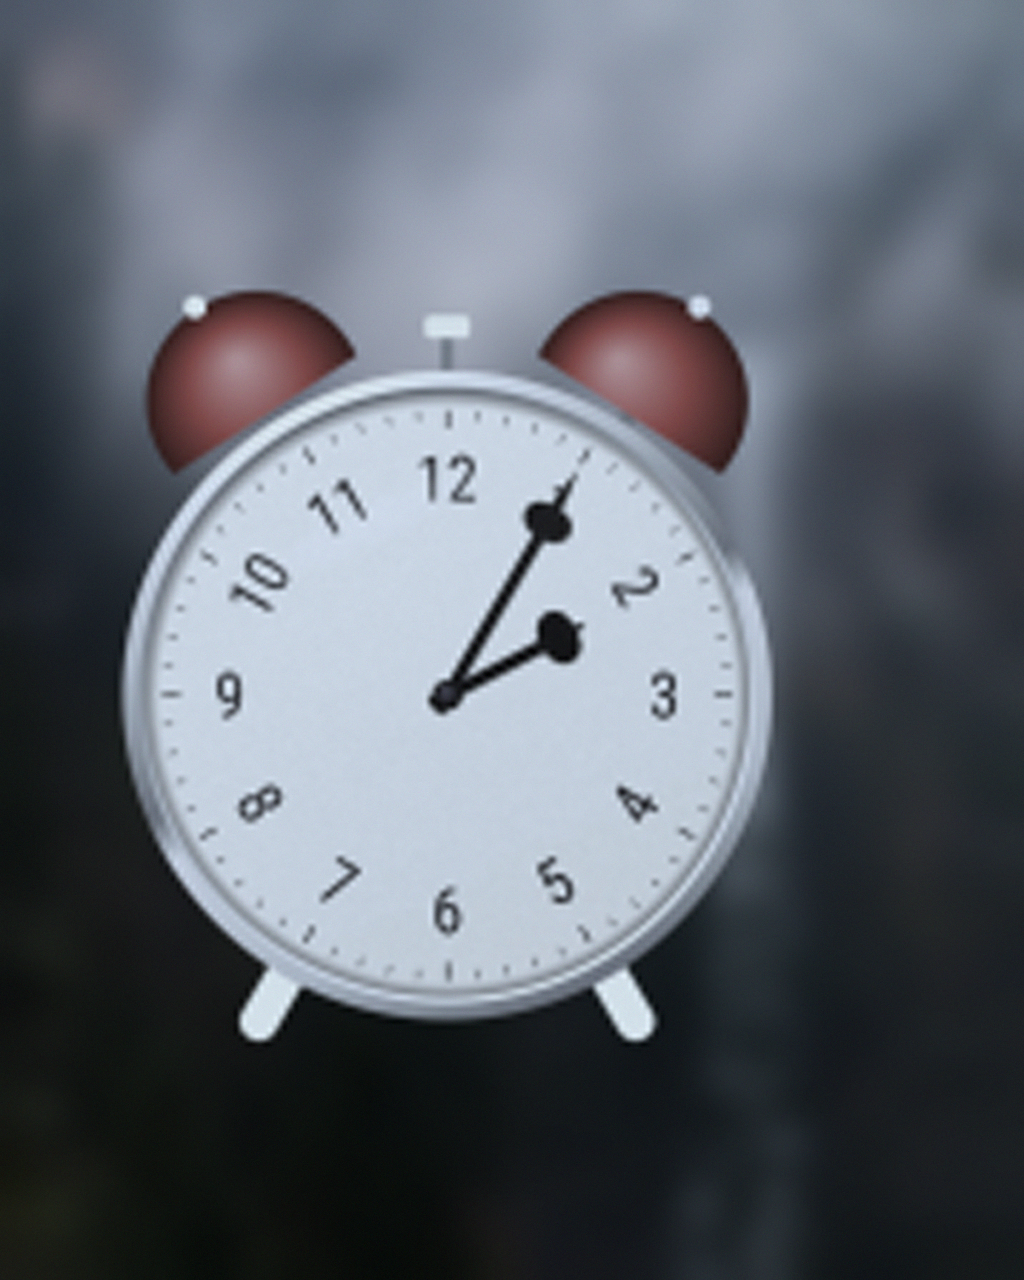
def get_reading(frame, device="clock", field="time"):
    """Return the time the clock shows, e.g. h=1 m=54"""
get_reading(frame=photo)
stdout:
h=2 m=5
